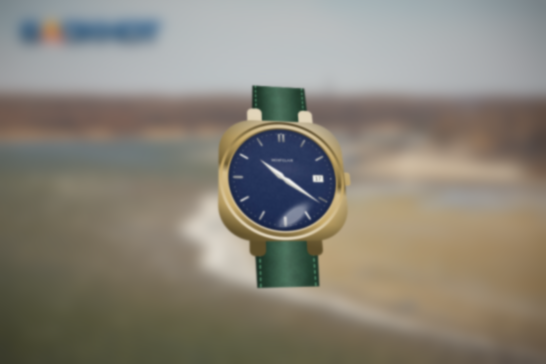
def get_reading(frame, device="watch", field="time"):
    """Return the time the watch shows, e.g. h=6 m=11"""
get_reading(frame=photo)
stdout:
h=10 m=21
